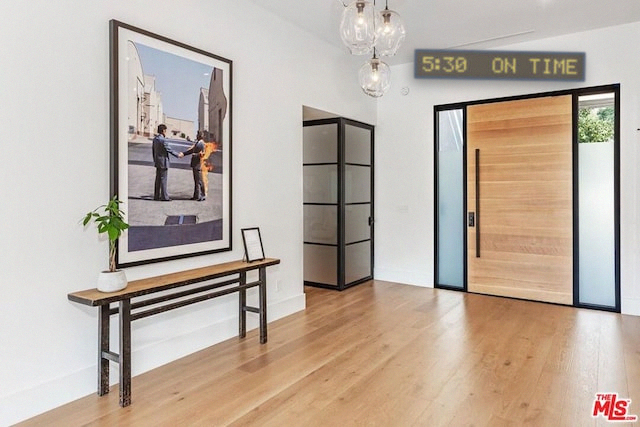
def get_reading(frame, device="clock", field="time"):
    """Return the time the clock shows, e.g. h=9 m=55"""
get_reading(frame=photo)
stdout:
h=5 m=30
